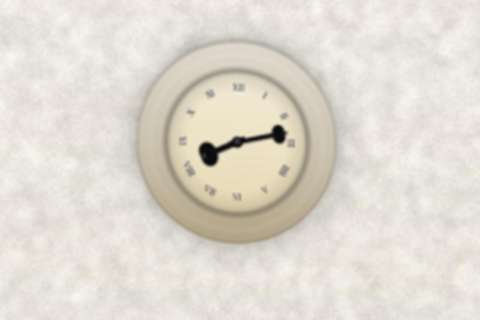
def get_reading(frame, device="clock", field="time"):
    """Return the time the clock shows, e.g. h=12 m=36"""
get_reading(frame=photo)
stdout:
h=8 m=13
